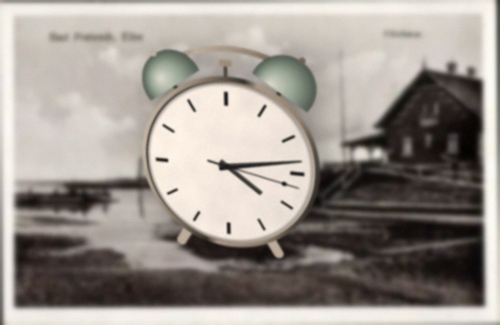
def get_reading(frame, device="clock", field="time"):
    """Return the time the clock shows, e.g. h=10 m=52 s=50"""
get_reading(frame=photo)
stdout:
h=4 m=13 s=17
